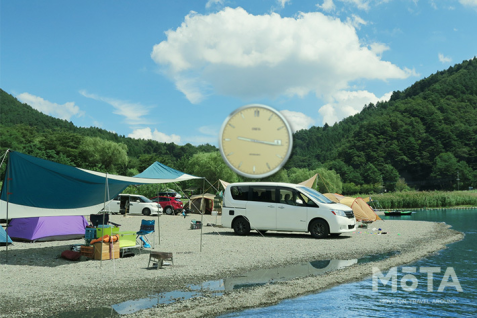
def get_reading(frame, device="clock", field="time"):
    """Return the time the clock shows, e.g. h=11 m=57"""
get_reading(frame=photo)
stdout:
h=9 m=16
